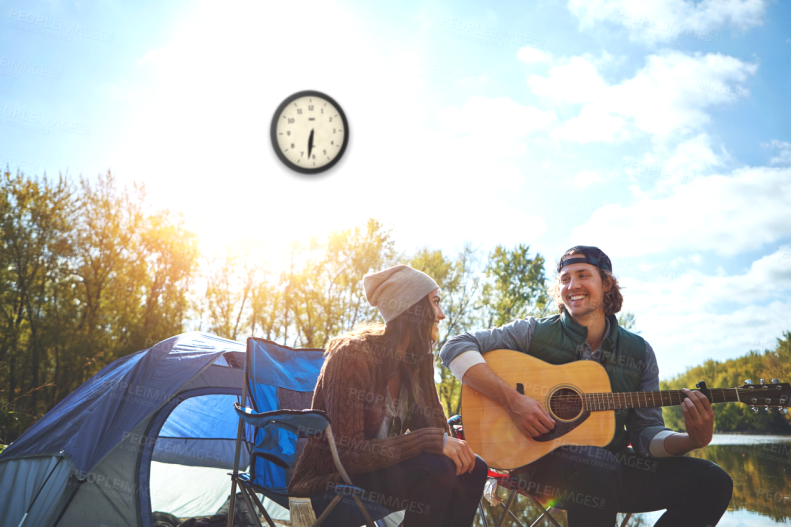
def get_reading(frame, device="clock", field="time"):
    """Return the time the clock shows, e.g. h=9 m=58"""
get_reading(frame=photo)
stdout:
h=6 m=32
